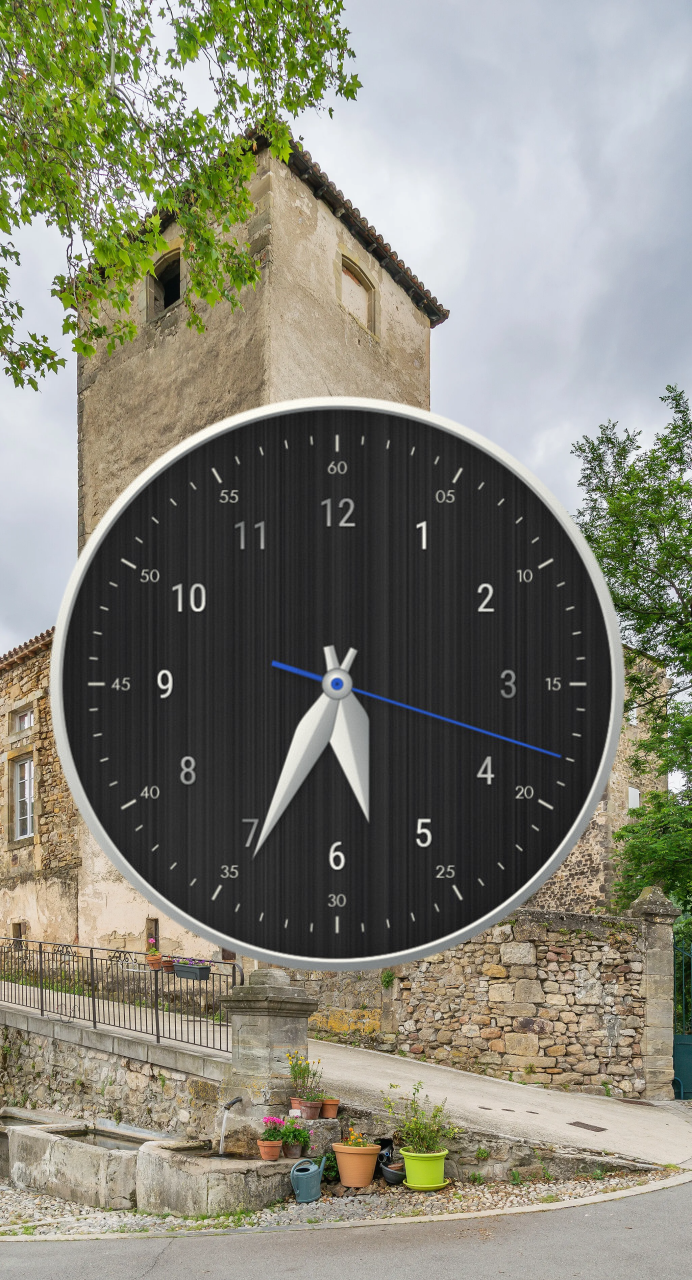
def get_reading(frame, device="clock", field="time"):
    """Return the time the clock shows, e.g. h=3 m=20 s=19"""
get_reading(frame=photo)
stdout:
h=5 m=34 s=18
